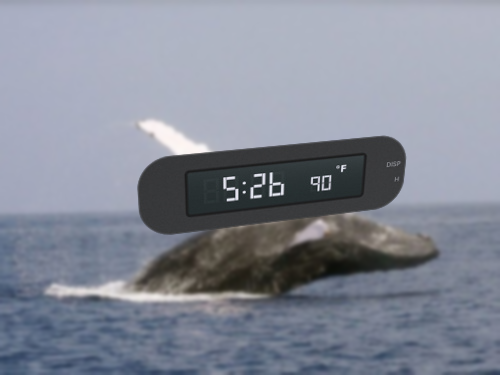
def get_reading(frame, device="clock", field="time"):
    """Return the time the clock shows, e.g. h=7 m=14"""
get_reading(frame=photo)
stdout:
h=5 m=26
